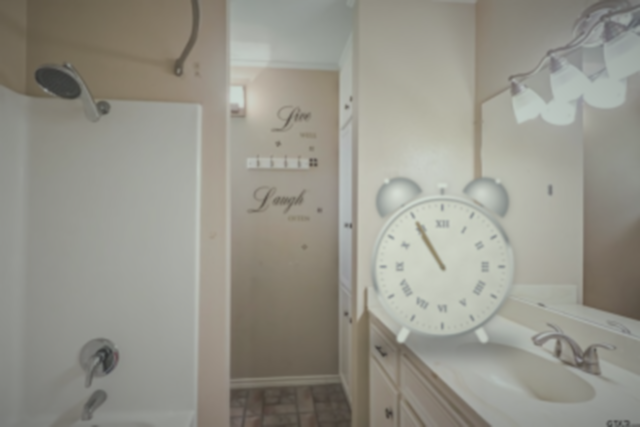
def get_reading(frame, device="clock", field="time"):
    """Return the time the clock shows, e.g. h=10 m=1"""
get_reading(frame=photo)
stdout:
h=10 m=55
